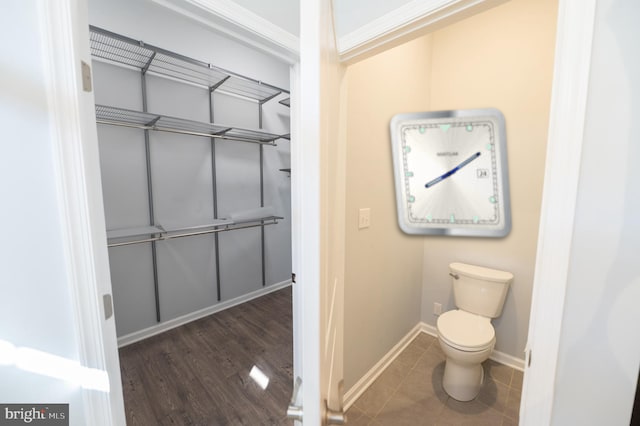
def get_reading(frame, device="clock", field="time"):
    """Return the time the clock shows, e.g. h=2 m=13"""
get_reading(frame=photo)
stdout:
h=8 m=10
